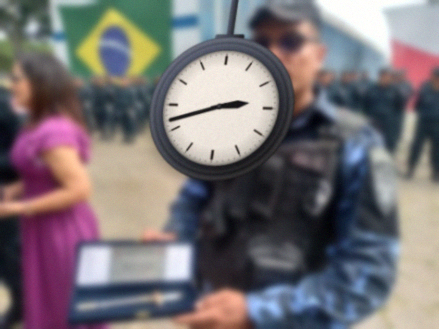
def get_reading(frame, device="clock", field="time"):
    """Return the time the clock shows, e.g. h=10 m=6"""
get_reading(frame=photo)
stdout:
h=2 m=42
